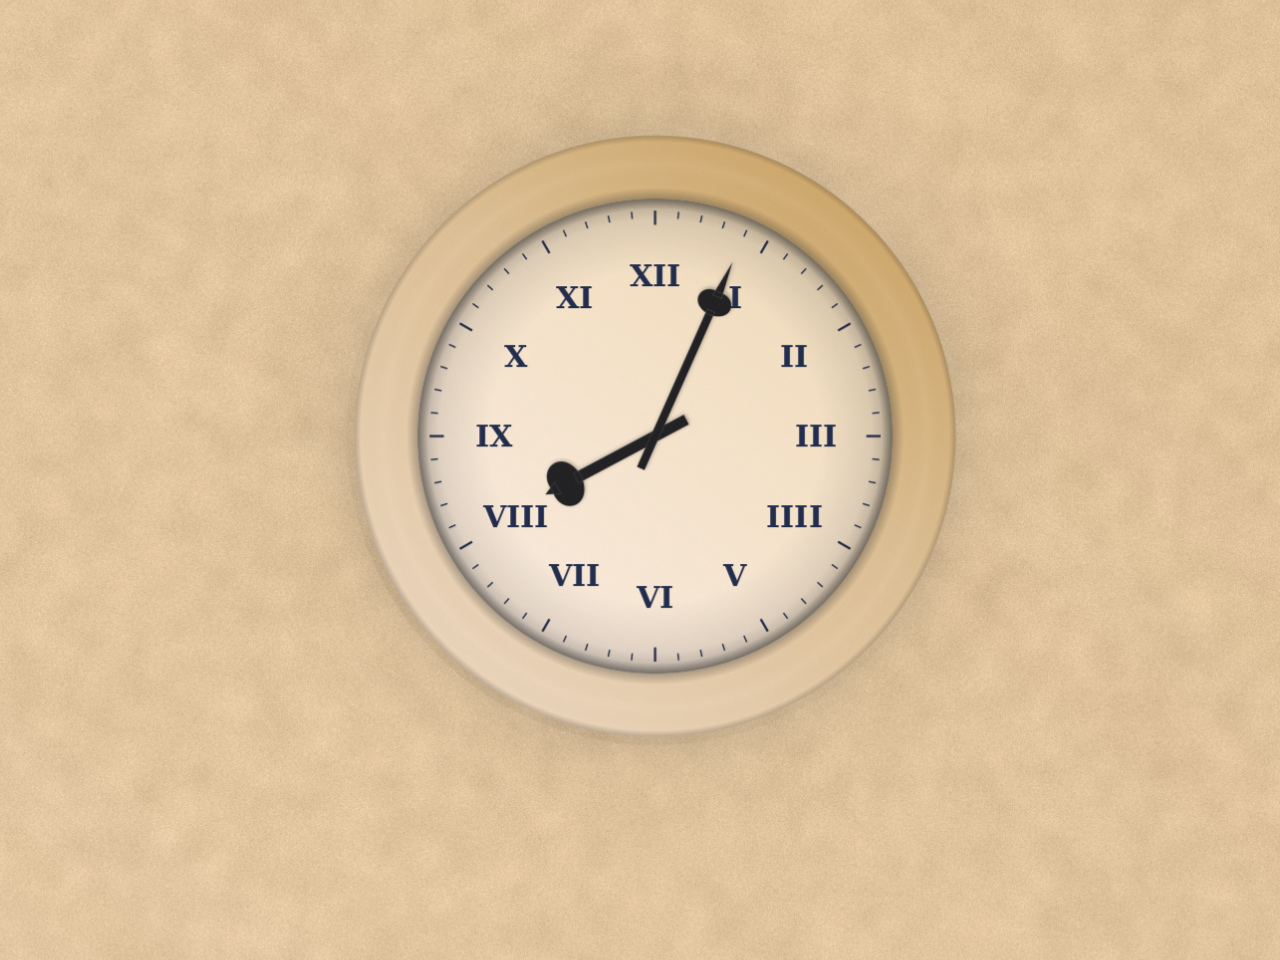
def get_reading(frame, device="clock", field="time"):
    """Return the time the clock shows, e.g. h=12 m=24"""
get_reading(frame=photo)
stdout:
h=8 m=4
